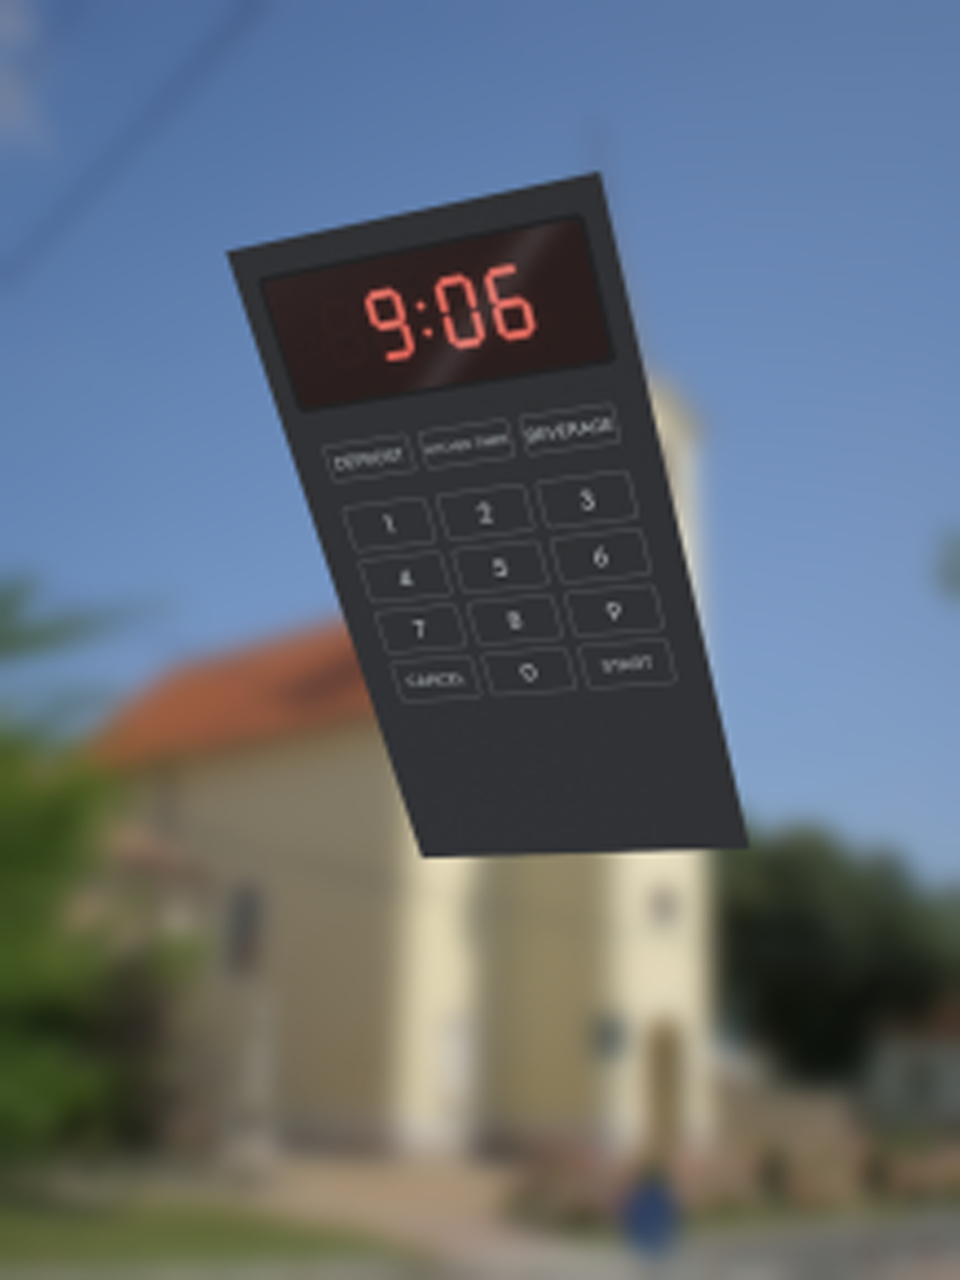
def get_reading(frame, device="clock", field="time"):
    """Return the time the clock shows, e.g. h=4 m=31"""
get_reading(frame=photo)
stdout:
h=9 m=6
